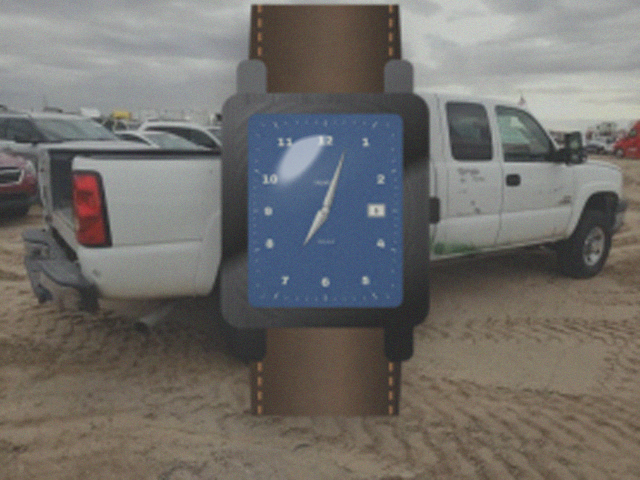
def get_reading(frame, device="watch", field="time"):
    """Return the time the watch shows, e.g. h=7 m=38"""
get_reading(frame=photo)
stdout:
h=7 m=3
